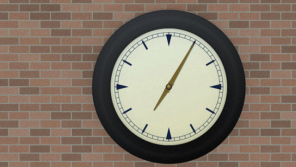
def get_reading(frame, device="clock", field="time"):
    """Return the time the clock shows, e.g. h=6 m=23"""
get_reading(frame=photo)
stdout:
h=7 m=5
